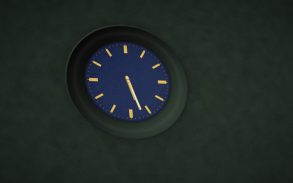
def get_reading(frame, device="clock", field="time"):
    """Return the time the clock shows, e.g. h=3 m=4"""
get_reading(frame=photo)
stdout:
h=5 m=27
